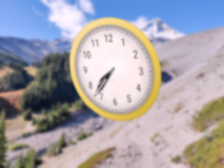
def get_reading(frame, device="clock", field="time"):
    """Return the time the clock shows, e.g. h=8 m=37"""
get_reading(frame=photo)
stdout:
h=7 m=37
